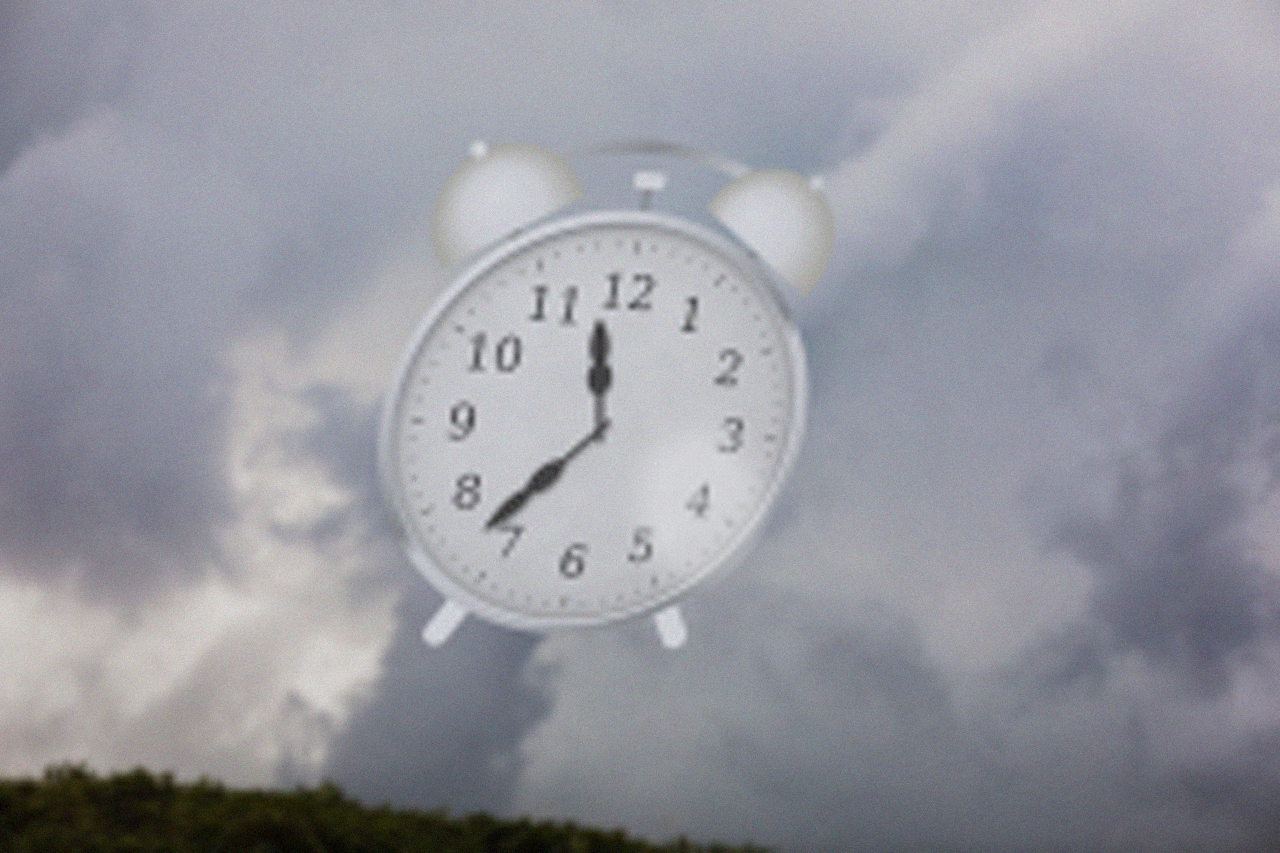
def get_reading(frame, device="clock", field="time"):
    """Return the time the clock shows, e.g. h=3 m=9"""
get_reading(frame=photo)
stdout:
h=11 m=37
